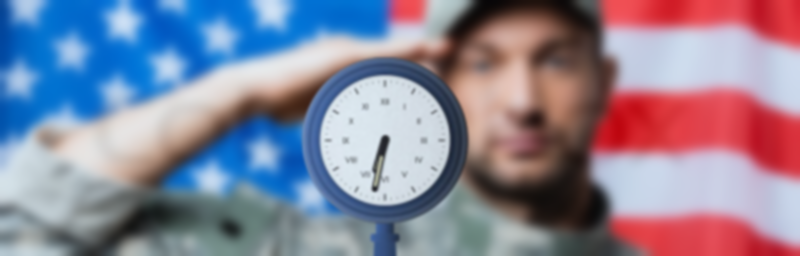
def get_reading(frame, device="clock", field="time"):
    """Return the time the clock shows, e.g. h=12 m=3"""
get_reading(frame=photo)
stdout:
h=6 m=32
